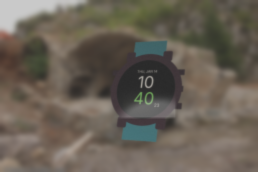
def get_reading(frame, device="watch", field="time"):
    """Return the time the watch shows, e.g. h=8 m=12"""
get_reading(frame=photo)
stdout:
h=10 m=40
